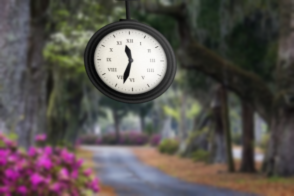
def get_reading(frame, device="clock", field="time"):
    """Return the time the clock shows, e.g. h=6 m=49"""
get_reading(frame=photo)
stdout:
h=11 m=33
